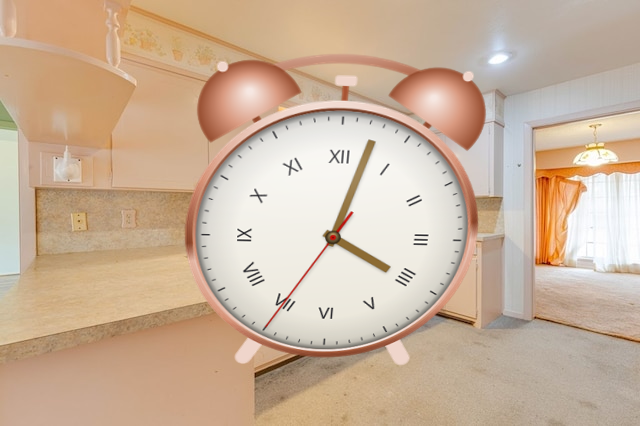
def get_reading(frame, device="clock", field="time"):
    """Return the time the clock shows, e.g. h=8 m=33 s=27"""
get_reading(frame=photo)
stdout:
h=4 m=2 s=35
